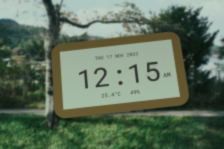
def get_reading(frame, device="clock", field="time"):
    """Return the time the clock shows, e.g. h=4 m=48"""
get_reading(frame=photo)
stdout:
h=12 m=15
